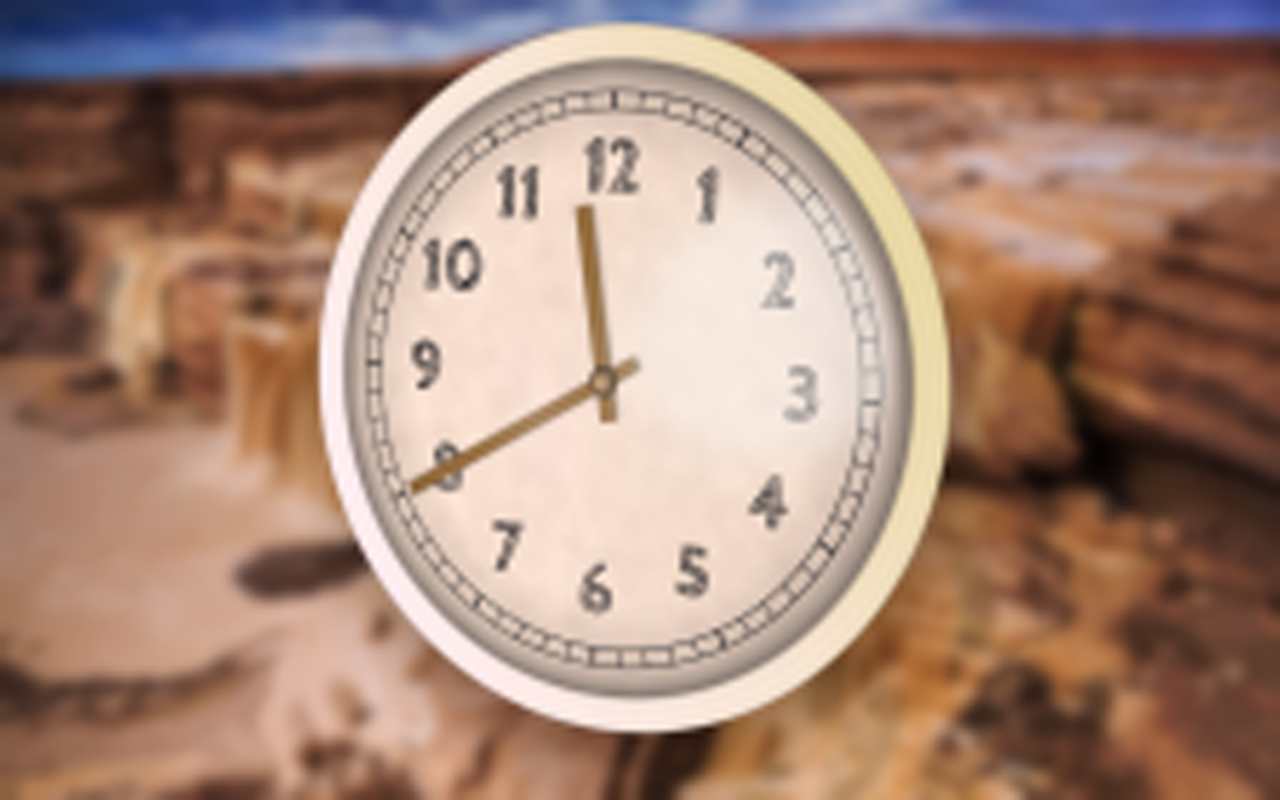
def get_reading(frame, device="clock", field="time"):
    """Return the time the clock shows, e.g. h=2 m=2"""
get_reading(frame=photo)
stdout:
h=11 m=40
